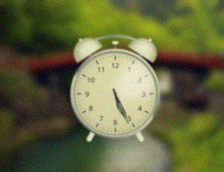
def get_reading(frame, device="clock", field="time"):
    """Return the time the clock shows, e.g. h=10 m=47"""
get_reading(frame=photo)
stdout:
h=5 m=26
